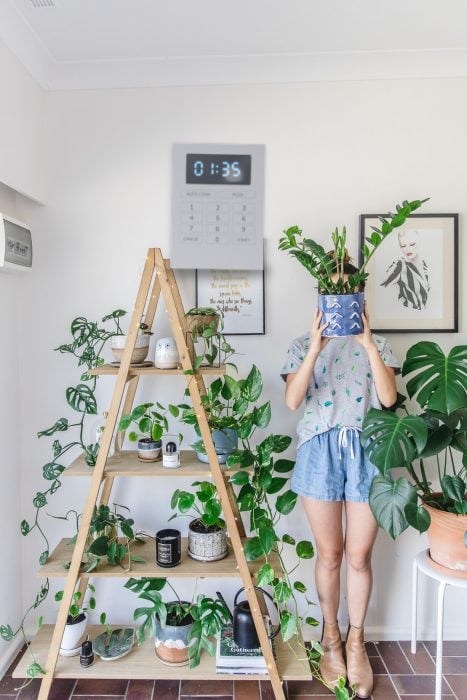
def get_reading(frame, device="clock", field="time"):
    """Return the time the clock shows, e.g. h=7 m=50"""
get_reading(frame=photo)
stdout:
h=1 m=35
